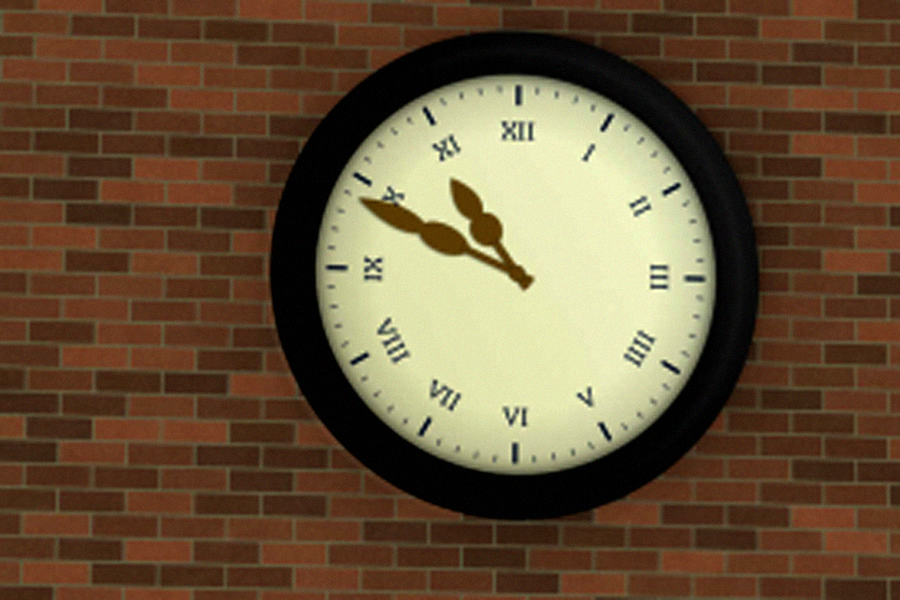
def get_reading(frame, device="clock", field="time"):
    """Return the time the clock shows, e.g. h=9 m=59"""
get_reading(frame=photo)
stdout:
h=10 m=49
